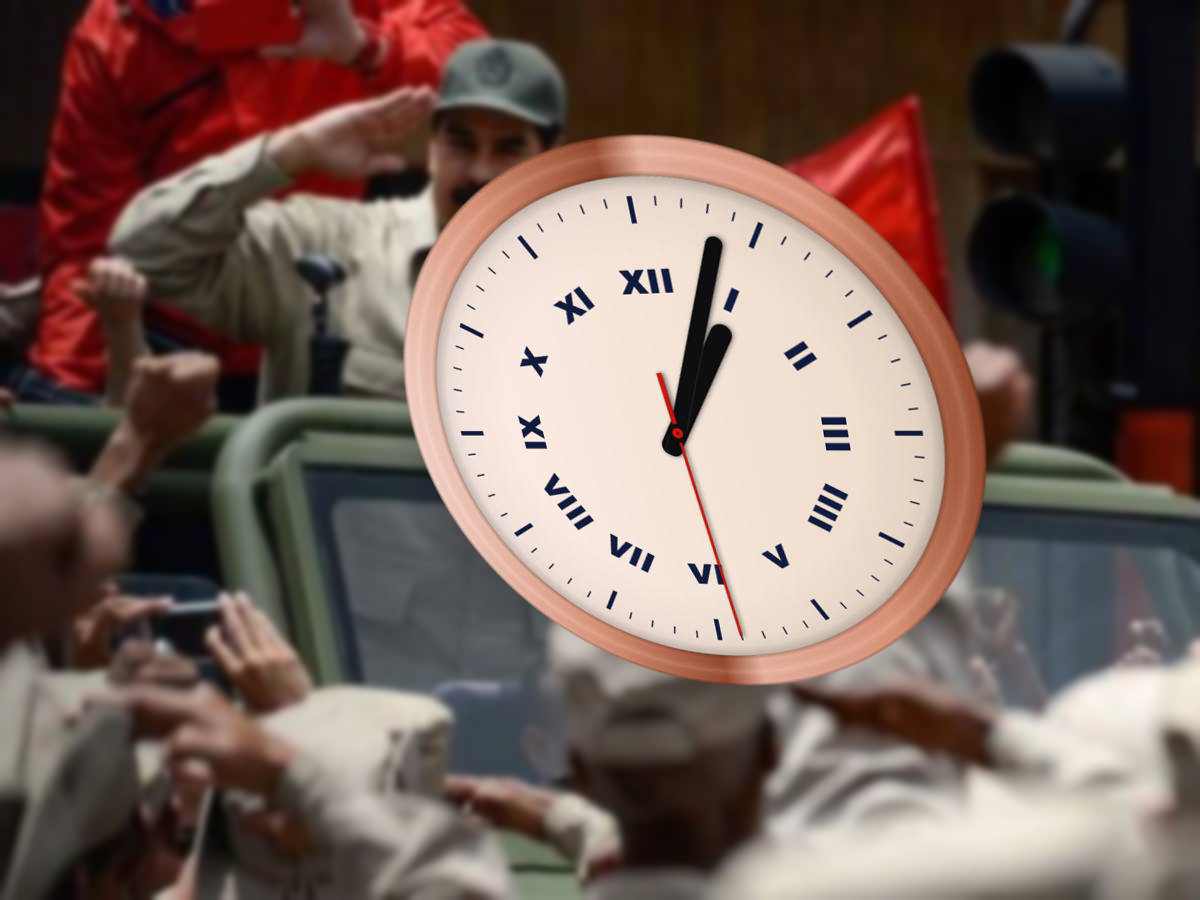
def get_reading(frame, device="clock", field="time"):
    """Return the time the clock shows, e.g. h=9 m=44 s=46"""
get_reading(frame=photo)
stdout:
h=1 m=3 s=29
